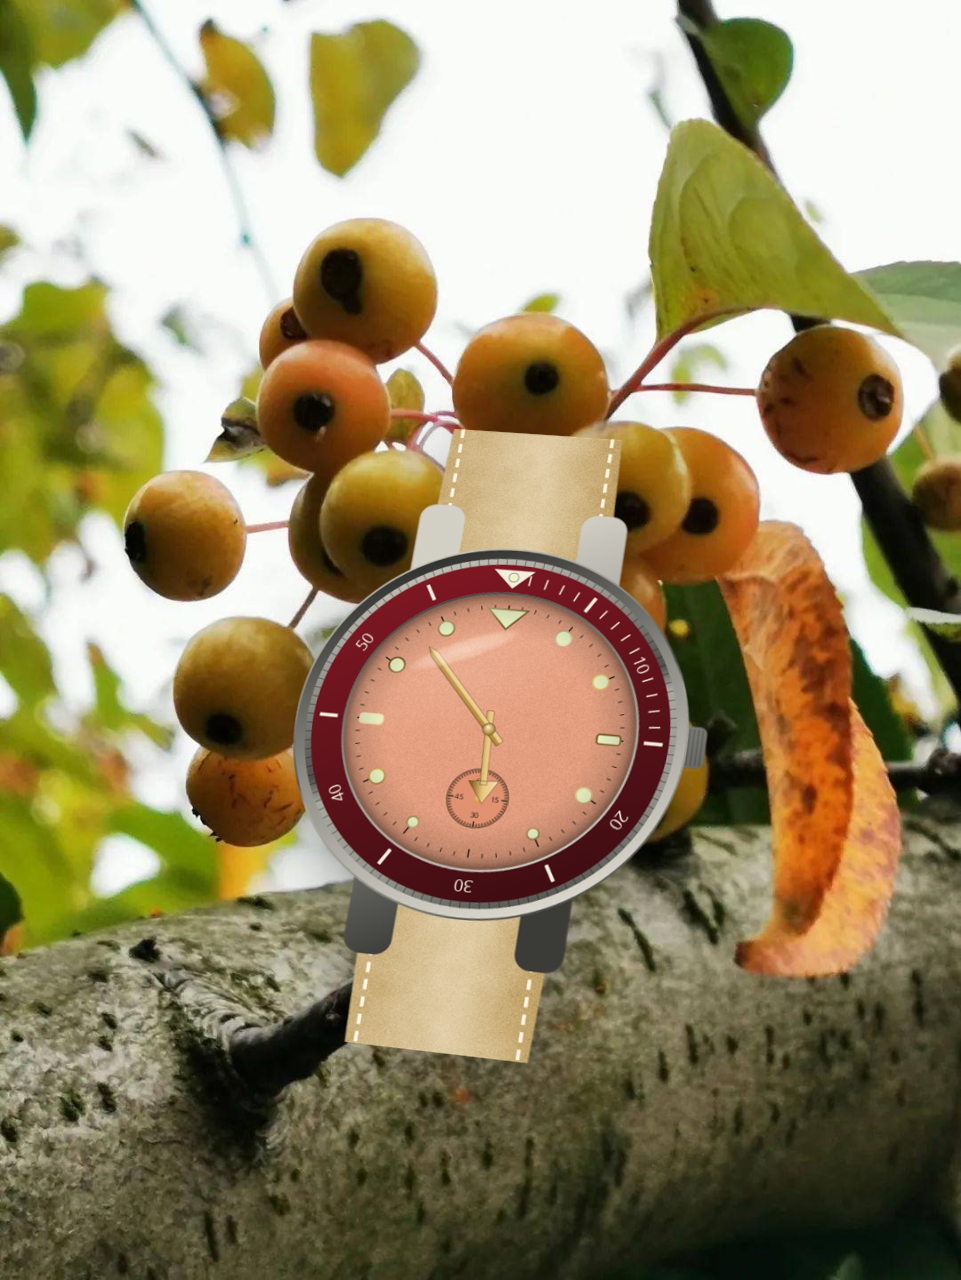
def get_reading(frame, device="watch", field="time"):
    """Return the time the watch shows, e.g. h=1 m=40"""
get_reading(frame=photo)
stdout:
h=5 m=53
